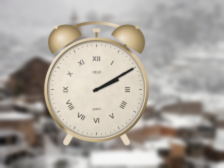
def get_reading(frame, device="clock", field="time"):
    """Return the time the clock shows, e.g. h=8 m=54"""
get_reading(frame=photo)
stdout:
h=2 m=10
